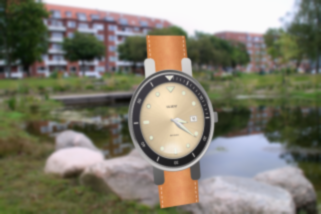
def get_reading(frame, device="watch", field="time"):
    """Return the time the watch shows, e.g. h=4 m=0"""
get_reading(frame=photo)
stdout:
h=3 m=21
